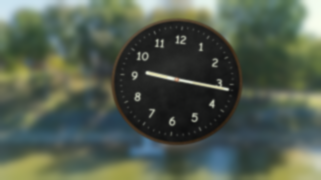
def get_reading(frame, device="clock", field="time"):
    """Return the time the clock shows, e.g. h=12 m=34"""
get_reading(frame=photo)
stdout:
h=9 m=16
